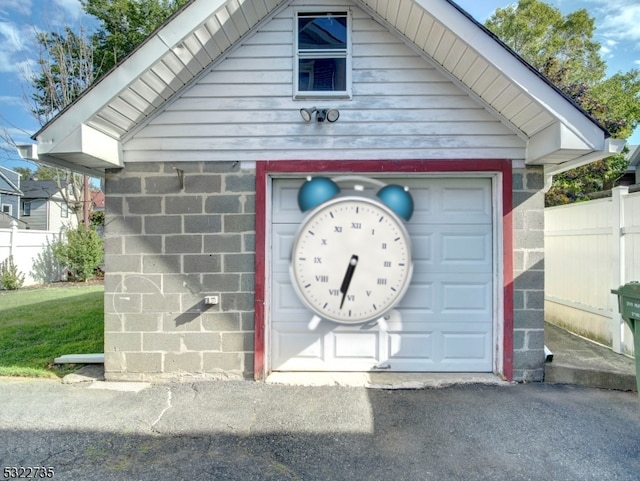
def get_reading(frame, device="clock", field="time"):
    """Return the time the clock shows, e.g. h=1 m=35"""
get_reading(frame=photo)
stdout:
h=6 m=32
